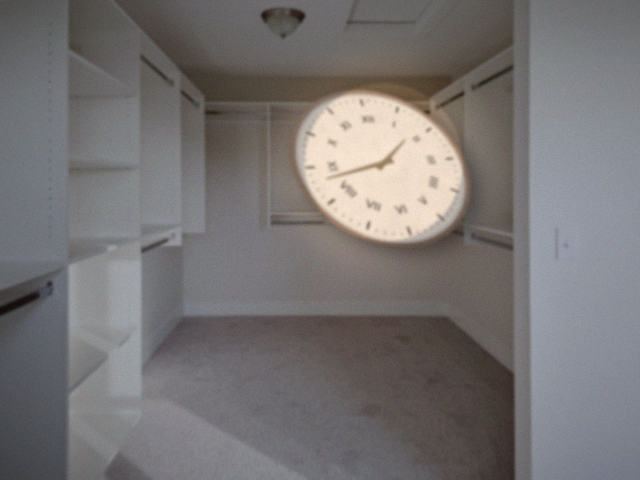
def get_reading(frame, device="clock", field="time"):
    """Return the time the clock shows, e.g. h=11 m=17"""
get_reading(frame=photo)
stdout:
h=1 m=43
